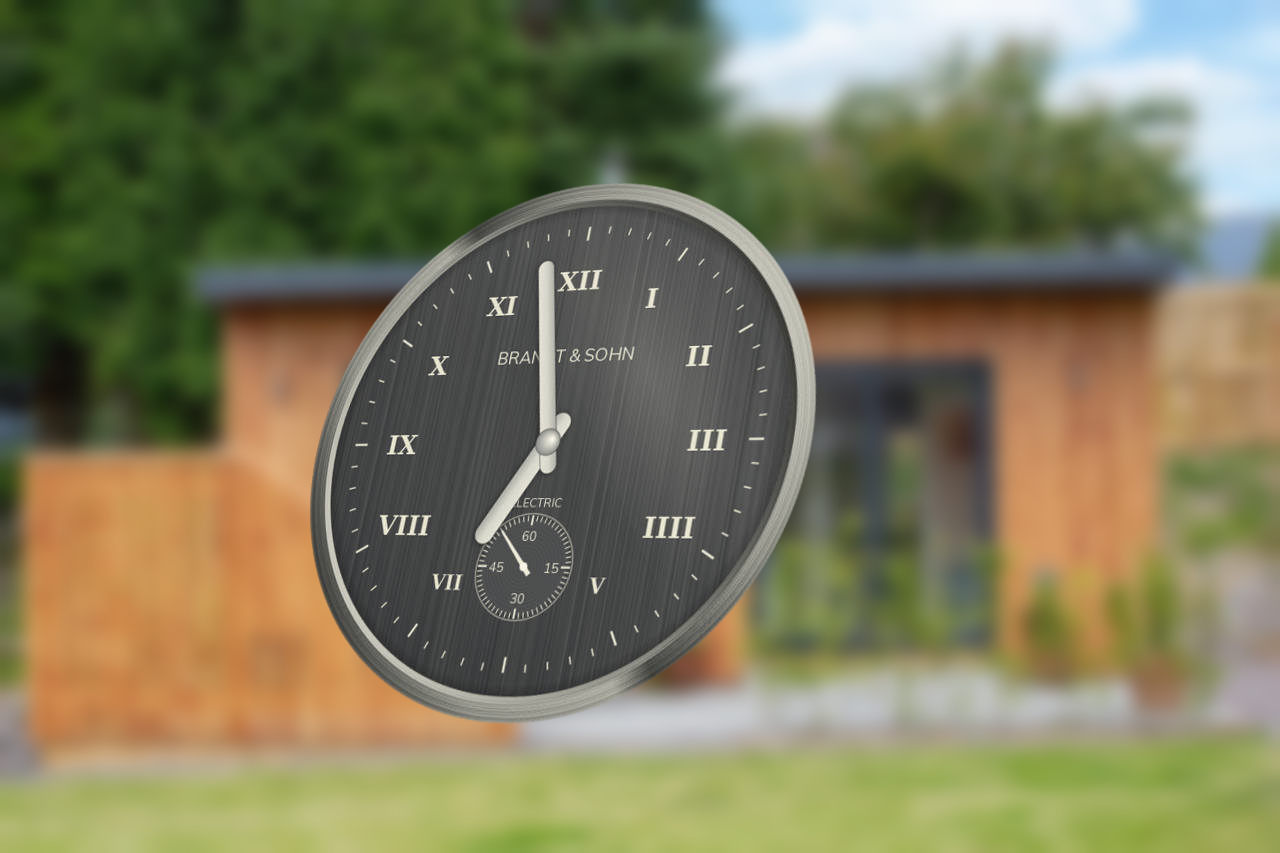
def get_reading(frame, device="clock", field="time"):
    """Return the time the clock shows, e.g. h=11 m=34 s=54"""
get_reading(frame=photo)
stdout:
h=6 m=57 s=53
